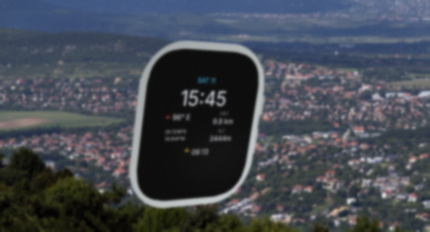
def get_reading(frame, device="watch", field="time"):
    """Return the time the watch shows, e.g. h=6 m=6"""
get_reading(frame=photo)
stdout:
h=15 m=45
